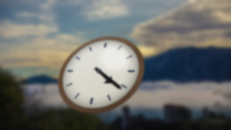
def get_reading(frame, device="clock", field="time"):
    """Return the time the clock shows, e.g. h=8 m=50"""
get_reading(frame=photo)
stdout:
h=4 m=21
